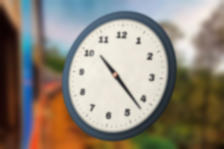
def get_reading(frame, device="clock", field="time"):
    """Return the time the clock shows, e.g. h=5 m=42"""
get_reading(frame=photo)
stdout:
h=10 m=22
